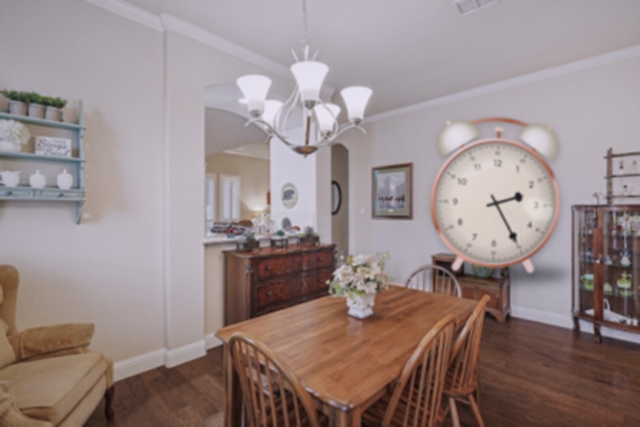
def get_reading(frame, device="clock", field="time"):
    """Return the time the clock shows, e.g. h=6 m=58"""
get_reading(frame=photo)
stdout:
h=2 m=25
